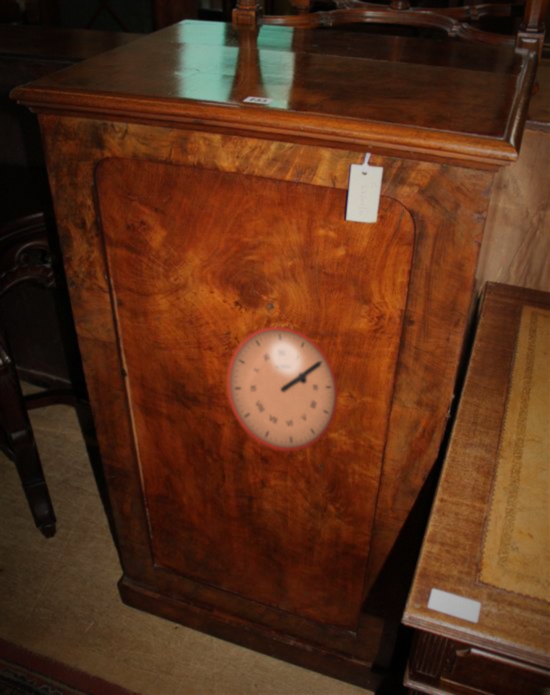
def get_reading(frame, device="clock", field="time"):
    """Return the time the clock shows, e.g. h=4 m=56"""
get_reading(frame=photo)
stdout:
h=2 m=10
